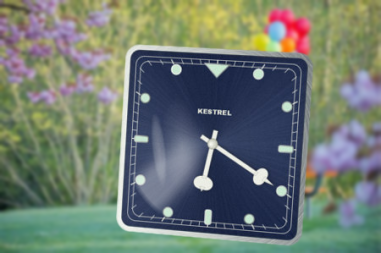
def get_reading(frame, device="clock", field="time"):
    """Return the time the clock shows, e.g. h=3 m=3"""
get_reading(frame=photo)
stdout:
h=6 m=20
